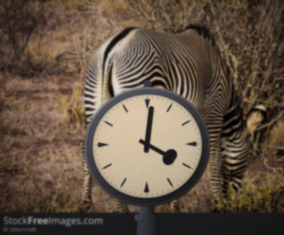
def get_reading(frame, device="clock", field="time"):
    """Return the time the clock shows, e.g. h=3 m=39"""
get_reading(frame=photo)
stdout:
h=4 m=1
